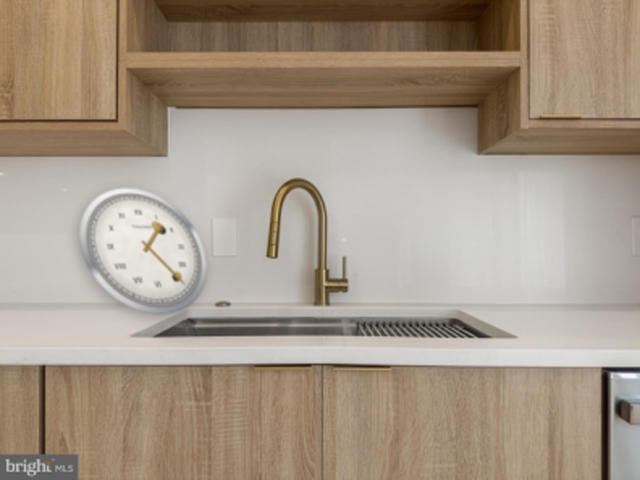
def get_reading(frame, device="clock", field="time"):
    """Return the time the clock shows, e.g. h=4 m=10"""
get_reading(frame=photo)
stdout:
h=1 m=24
